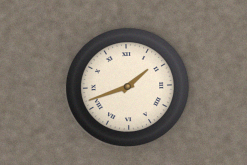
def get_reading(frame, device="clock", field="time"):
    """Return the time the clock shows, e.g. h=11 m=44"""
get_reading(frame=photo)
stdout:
h=1 m=42
